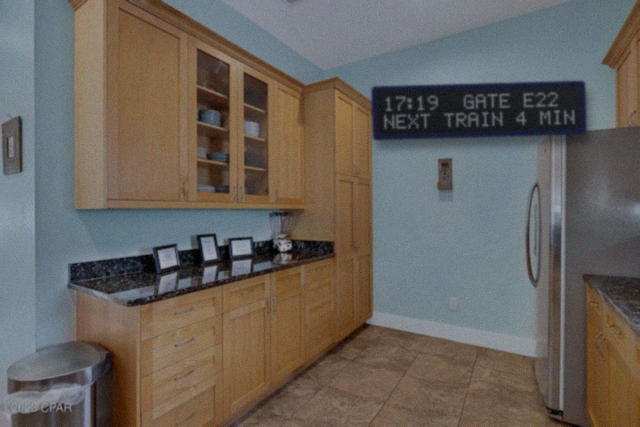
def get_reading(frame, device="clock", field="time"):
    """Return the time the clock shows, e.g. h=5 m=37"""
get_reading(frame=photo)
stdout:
h=17 m=19
